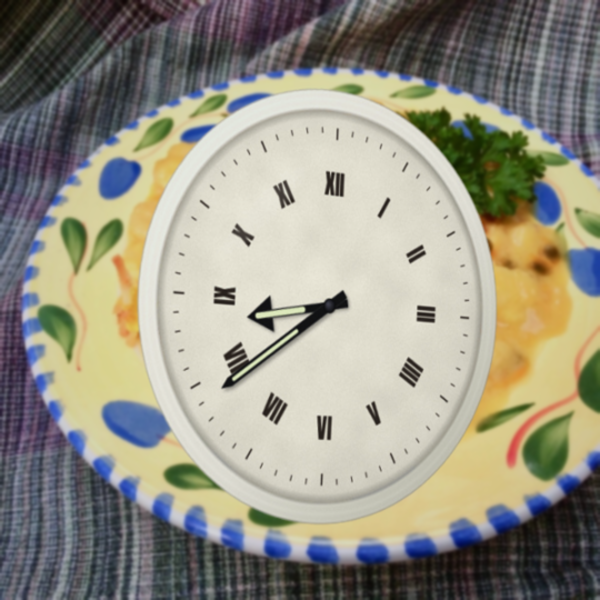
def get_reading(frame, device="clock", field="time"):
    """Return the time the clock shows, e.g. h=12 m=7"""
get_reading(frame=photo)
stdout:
h=8 m=39
